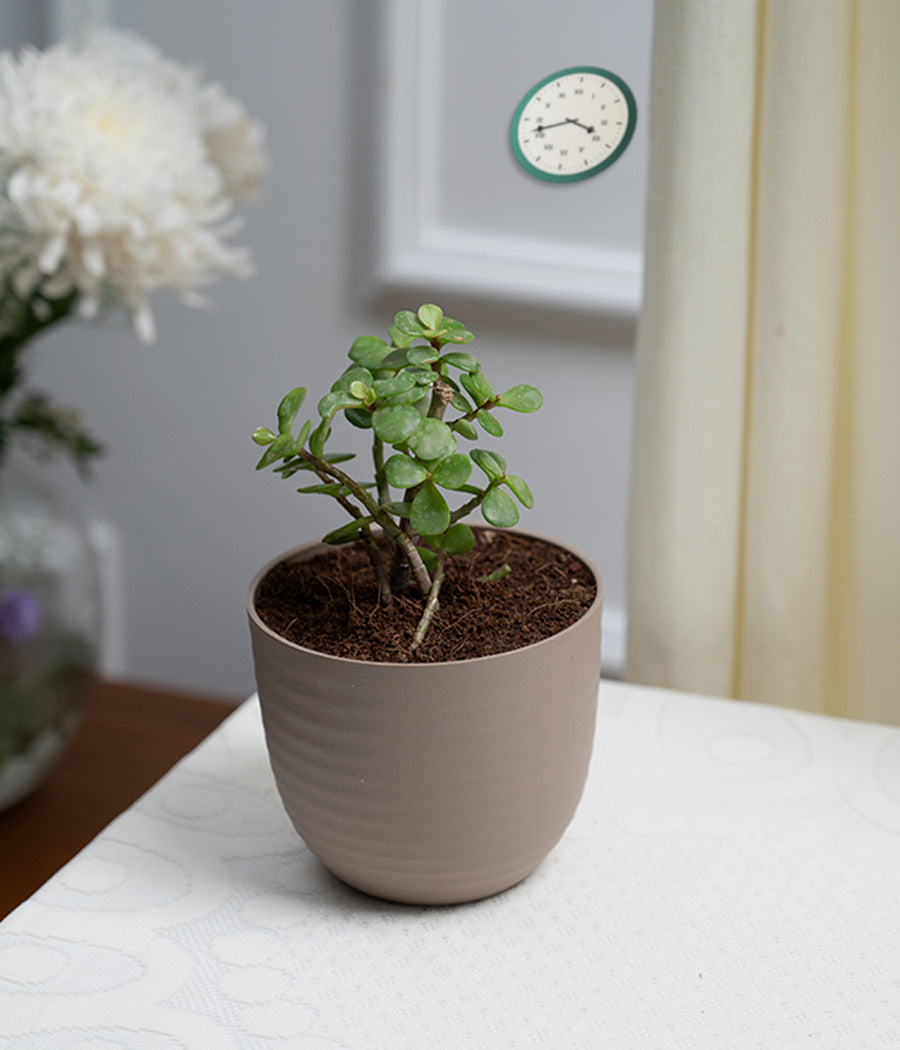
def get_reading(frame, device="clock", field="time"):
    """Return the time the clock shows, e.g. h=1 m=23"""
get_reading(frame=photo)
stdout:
h=3 m=42
